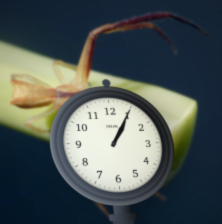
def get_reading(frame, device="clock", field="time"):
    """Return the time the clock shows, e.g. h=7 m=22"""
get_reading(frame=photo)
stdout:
h=1 m=5
